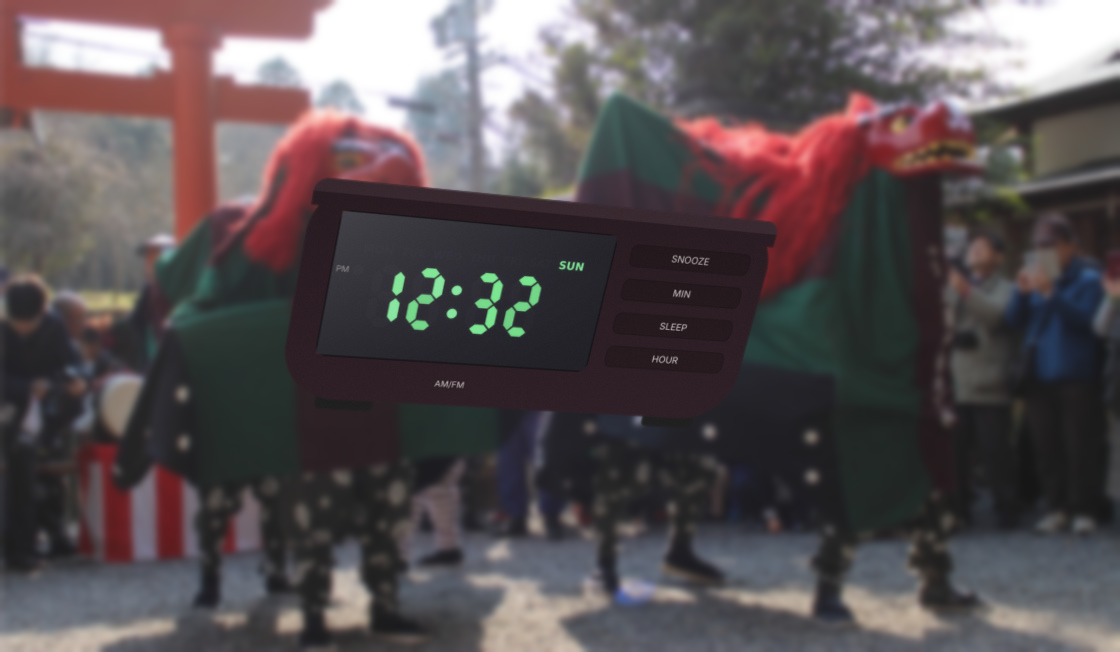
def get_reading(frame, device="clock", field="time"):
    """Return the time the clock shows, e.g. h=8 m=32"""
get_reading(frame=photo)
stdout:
h=12 m=32
